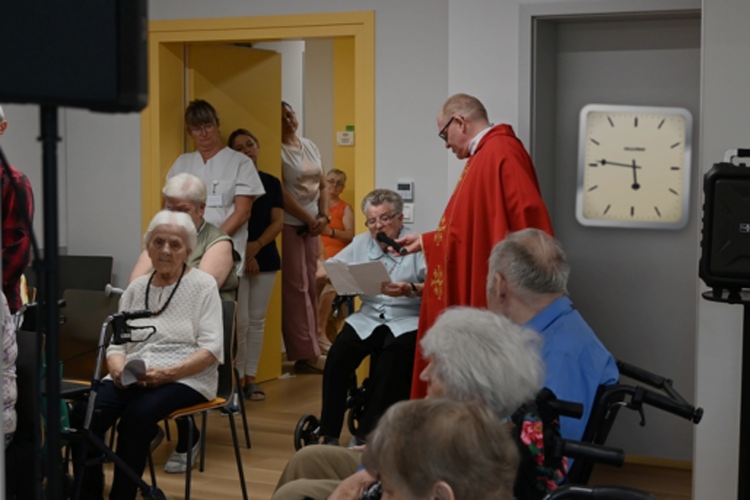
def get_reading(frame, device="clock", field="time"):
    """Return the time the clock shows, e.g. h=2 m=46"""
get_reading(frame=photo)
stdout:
h=5 m=46
